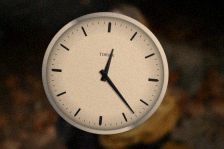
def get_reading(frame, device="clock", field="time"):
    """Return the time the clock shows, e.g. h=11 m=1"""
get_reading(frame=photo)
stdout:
h=12 m=23
